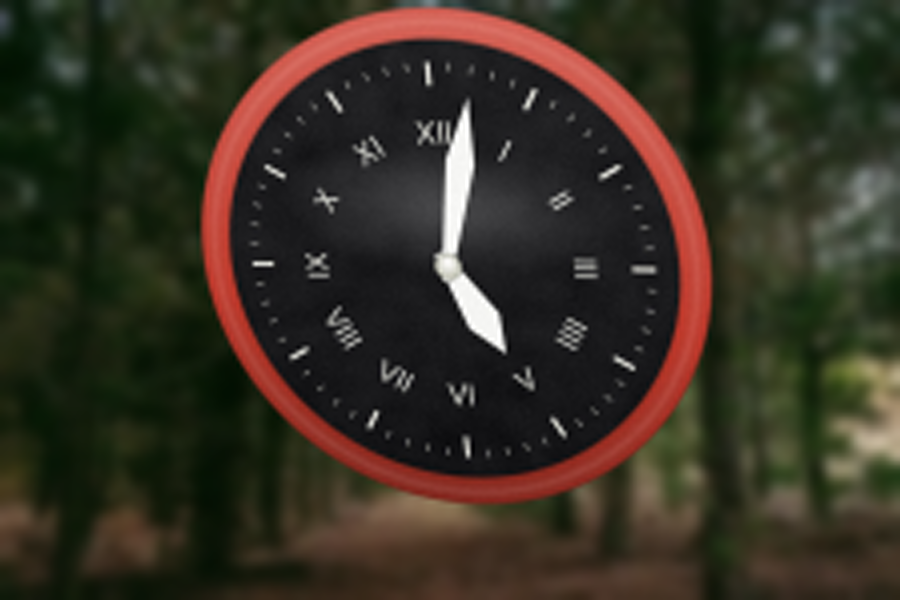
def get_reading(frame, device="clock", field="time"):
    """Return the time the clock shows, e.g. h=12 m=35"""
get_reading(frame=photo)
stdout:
h=5 m=2
